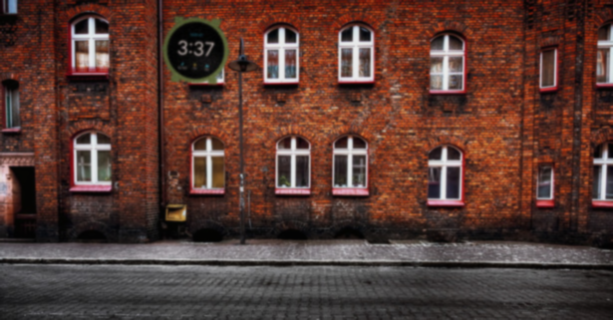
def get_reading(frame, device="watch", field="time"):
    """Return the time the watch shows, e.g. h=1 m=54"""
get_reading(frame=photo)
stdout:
h=3 m=37
